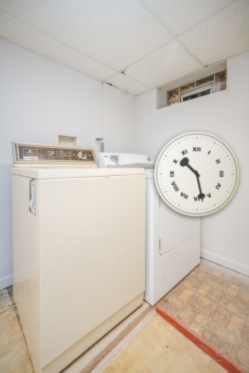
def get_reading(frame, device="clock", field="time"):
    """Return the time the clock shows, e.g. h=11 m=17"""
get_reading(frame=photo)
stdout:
h=10 m=28
